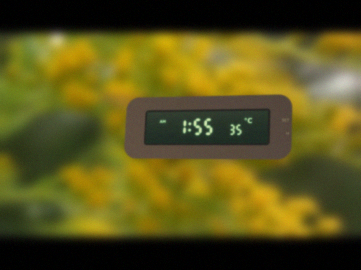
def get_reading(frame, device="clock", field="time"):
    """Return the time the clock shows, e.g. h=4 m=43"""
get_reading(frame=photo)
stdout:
h=1 m=55
